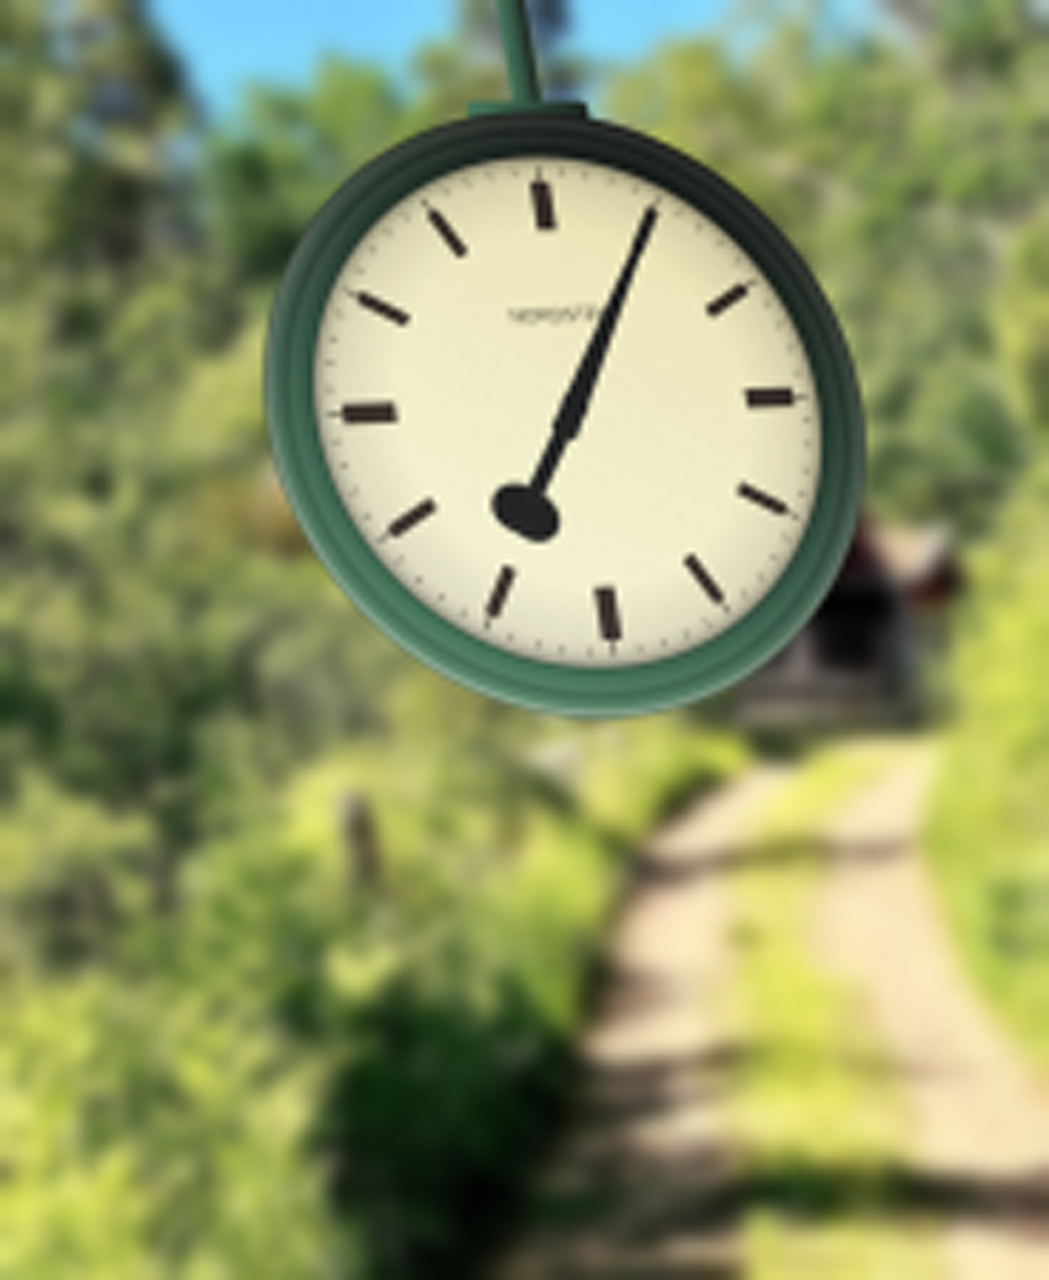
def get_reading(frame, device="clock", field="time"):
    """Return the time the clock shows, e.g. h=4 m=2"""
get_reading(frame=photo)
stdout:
h=7 m=5
